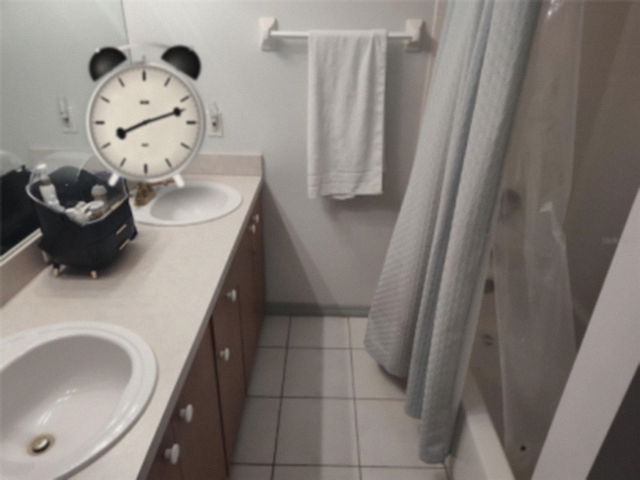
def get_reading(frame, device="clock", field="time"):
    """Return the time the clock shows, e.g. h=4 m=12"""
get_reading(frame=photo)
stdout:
h=8 m=12
